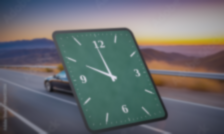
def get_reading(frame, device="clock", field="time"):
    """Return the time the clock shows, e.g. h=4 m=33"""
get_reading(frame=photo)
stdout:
h=9 m=59
